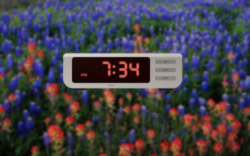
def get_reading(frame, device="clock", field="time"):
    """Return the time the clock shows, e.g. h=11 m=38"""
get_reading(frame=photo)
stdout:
h=7 m=34
